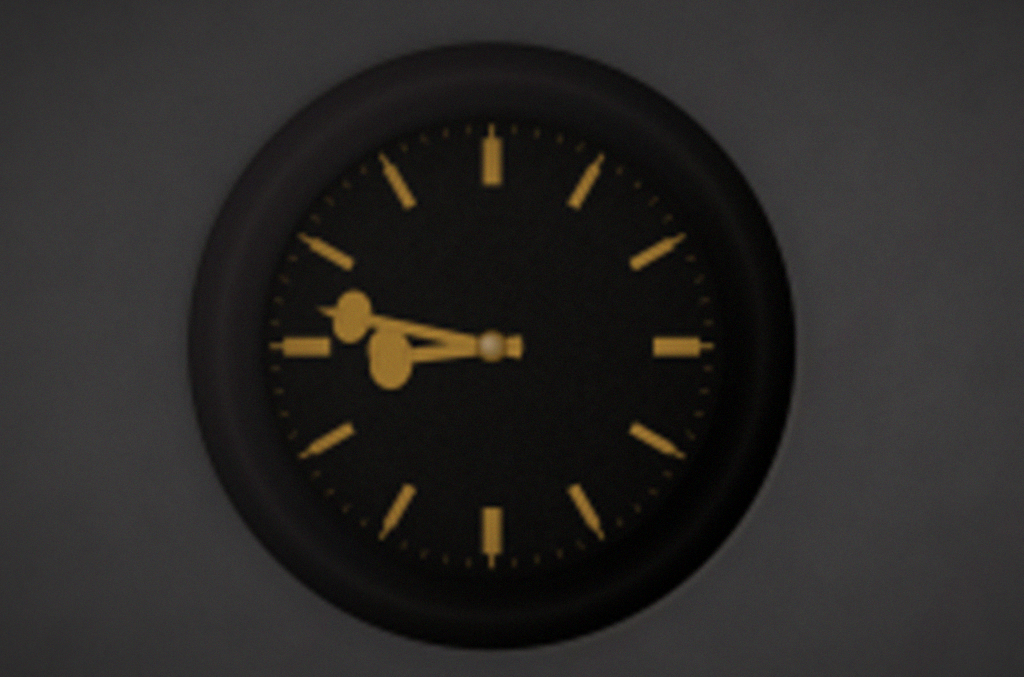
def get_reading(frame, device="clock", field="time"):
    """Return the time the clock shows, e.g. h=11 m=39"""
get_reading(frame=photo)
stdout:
h=8 m=47
